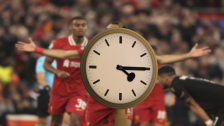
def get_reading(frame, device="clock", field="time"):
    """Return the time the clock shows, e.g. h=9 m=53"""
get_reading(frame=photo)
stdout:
h=4 m=15
